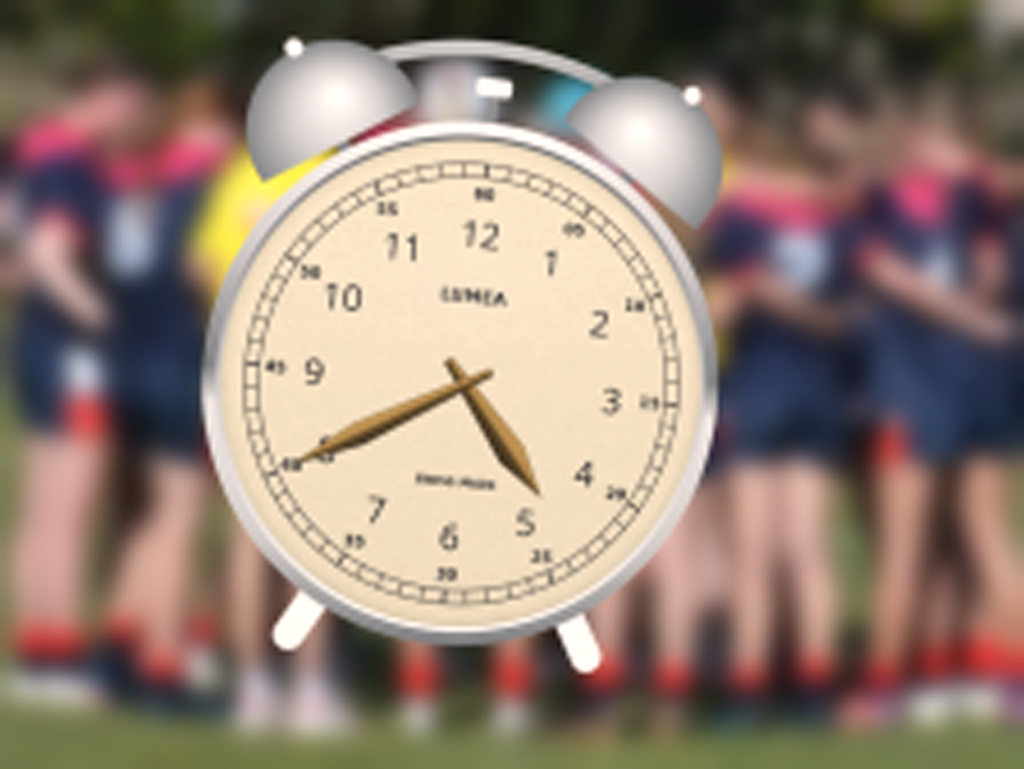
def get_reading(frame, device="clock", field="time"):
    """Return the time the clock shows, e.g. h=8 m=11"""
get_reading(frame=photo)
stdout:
h=4 m=40
